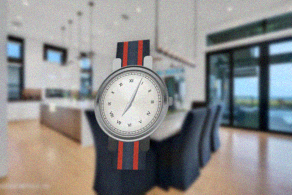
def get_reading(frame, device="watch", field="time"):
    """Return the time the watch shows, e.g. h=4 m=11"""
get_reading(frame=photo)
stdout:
h=7 m=4
